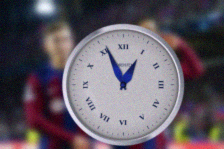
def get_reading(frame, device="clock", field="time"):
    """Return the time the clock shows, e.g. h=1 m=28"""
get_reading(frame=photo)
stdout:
h=12 m=56
